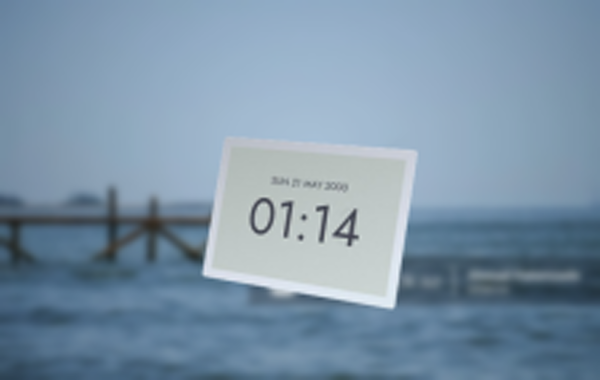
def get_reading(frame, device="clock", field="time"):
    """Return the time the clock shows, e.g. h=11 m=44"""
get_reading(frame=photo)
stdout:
h=1 m=14
